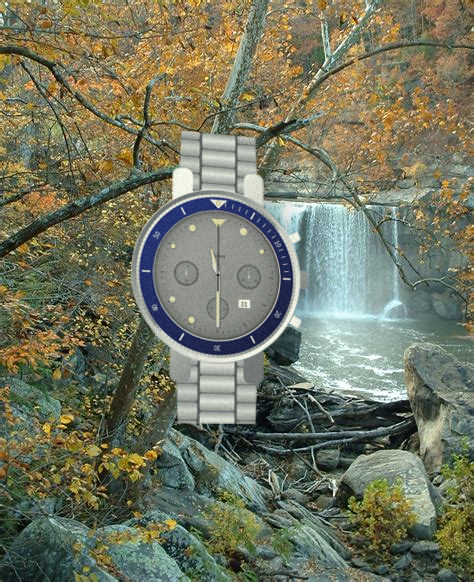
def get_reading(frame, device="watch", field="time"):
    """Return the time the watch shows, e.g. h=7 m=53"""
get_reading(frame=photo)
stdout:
h=11 m=30
